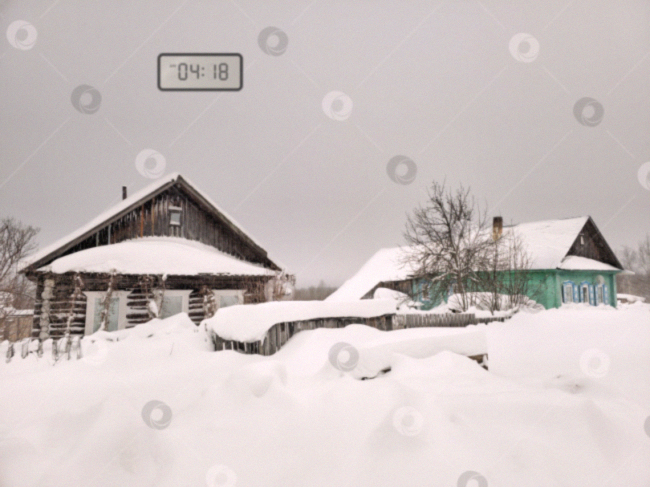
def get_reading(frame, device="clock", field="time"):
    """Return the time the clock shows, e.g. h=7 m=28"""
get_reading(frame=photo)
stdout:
h=4 m=18
